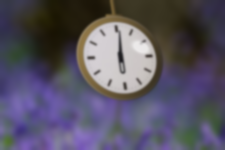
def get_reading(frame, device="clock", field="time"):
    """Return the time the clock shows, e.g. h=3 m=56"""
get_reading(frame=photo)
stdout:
h=6 m=1
